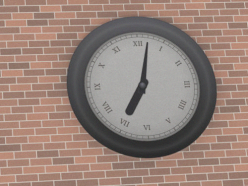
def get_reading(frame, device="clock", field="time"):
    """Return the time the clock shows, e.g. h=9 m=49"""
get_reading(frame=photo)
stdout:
h=7 m=2
